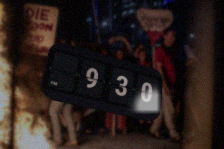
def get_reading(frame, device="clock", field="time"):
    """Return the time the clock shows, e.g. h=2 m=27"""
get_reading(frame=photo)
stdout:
h=9 m=30
